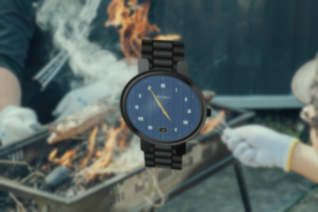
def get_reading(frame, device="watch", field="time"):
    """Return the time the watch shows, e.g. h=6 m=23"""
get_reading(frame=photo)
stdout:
h=4 m=55
